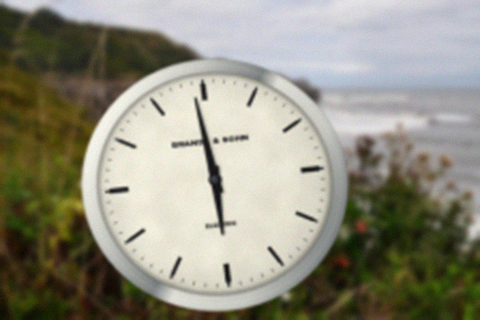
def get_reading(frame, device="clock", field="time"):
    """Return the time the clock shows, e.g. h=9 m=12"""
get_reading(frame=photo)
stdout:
h=5 m=59
